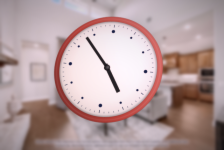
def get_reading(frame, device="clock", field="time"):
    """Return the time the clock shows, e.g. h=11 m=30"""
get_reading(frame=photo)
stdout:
h=4 m=53
